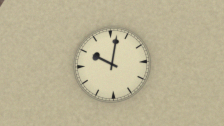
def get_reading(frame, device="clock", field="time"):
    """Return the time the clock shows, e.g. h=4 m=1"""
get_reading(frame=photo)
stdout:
h=10 m=2
